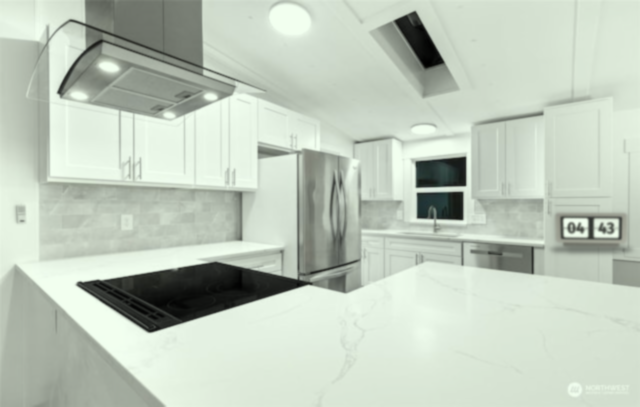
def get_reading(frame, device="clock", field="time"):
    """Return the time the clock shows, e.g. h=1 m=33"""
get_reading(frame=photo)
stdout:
h=4 m=43
